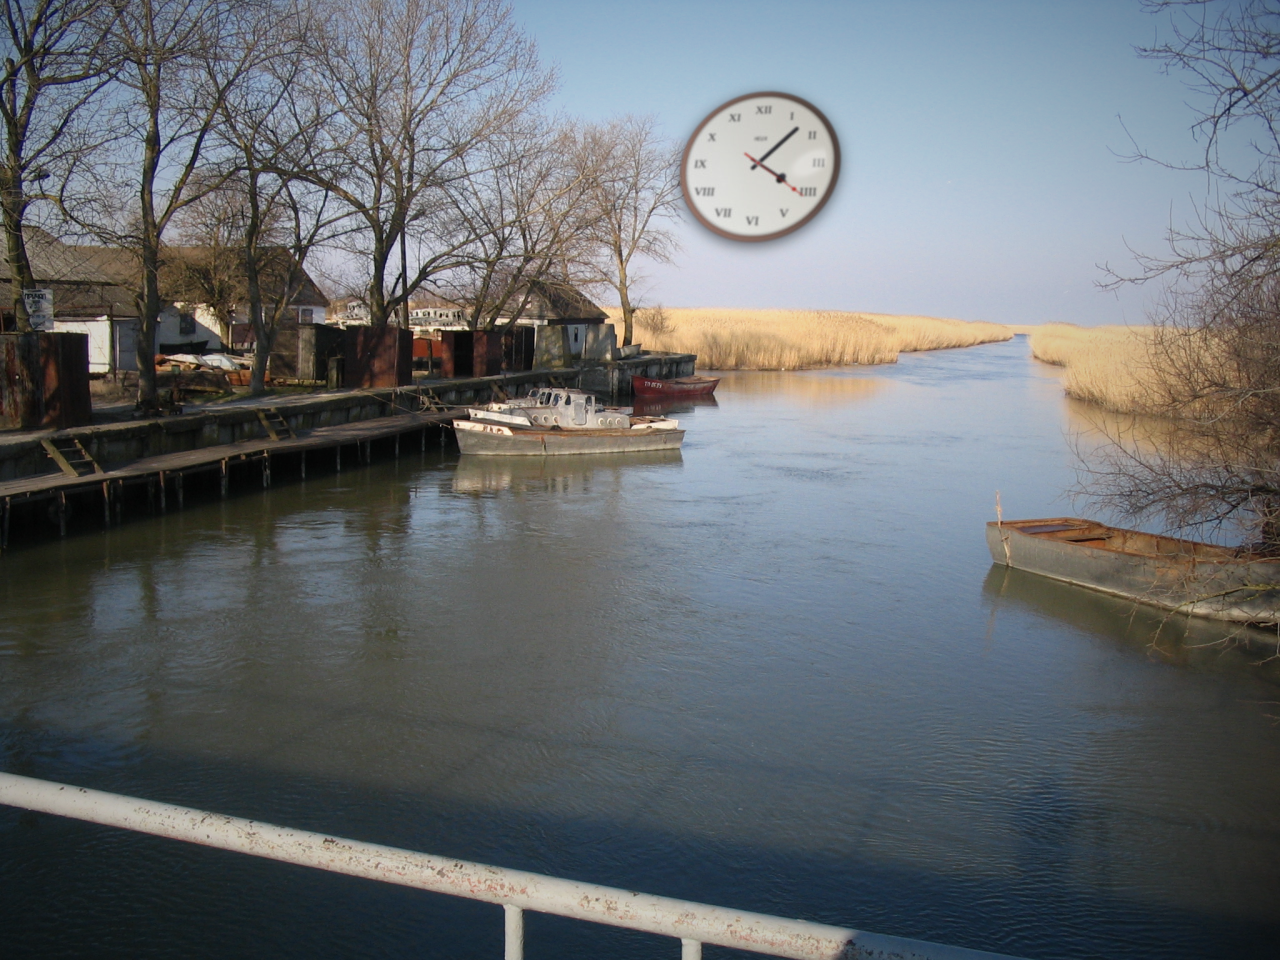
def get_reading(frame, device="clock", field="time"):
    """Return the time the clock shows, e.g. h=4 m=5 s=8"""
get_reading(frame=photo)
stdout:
h=4 m=7 s=21
